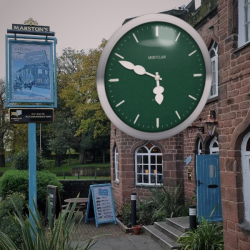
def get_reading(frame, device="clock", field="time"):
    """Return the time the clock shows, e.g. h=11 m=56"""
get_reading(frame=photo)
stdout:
h=5 m=49
